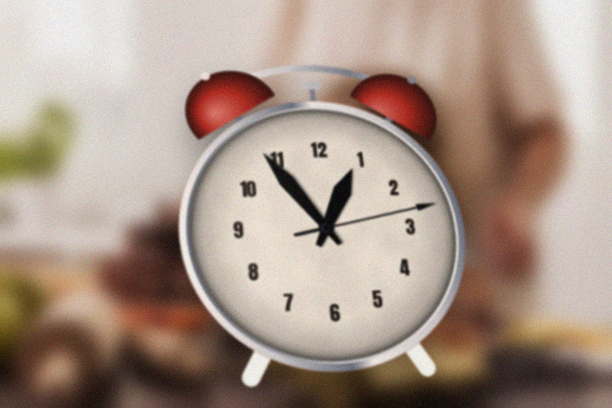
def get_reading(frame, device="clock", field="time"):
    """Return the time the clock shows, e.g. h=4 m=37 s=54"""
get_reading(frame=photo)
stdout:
h=12 m=54 s=13
